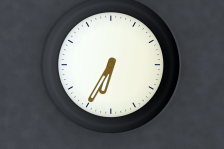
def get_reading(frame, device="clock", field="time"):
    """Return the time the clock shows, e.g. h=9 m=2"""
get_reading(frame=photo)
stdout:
h=6 m=35
